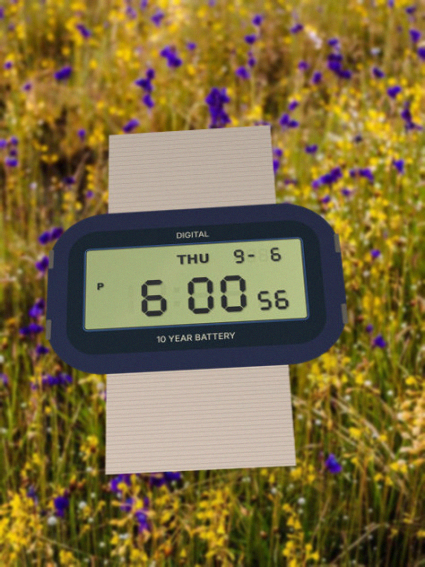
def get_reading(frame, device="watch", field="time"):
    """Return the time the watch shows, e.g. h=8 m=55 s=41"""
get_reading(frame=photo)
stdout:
h=6 m=0 s=56
